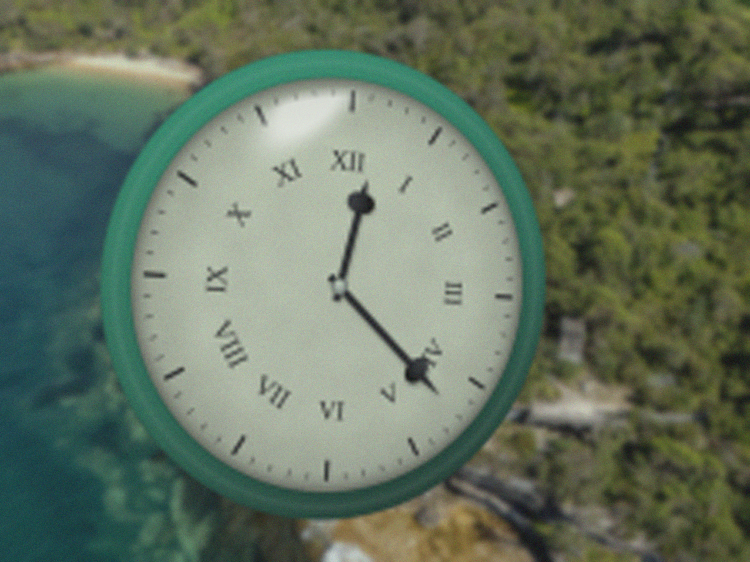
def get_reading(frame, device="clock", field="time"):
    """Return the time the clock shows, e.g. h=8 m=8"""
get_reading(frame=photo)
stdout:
h=12 m=22
